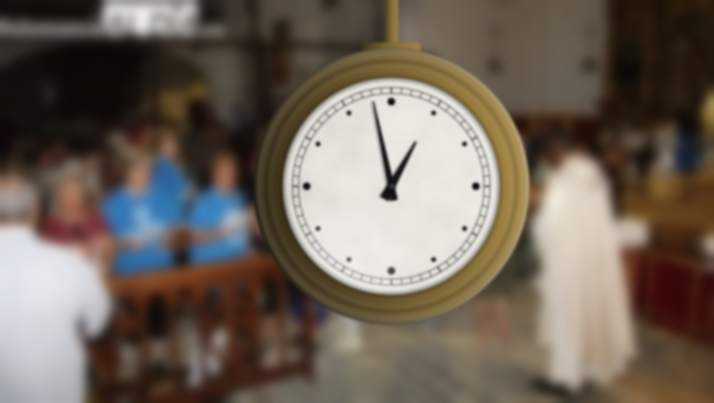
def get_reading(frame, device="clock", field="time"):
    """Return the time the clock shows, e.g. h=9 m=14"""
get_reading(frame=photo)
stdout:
h=12 m=58
